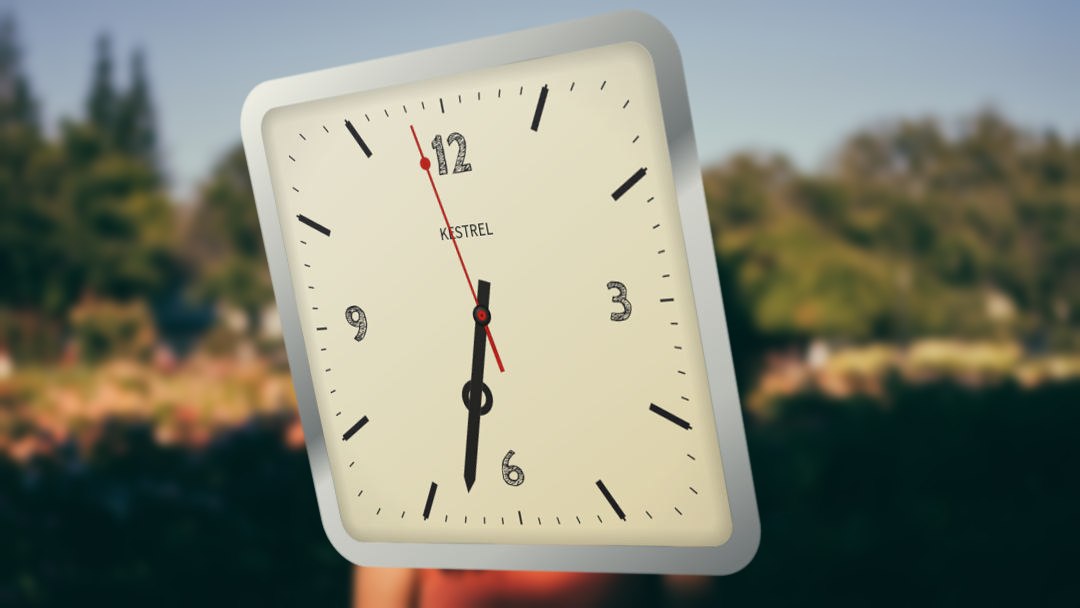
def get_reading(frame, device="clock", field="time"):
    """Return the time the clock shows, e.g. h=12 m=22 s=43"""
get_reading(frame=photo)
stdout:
h=6 m=32 s=58
